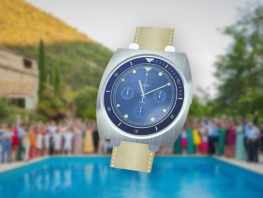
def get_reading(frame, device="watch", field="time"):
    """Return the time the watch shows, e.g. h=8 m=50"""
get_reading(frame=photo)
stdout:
h=11 m=10
